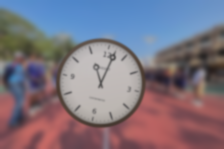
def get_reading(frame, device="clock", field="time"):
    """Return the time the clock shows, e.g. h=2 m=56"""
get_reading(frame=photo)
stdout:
h=11 m=2
